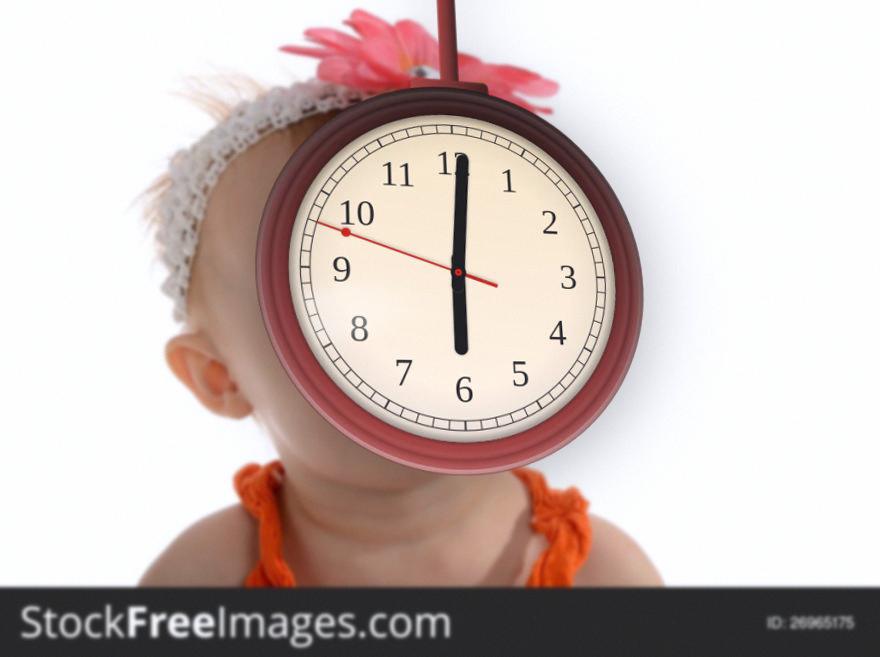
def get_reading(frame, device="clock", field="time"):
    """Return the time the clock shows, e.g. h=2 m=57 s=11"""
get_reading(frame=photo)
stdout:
h=6 m=0 s=48
